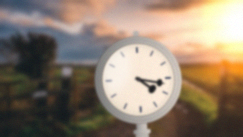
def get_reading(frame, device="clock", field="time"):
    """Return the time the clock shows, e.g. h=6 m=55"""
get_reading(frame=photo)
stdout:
h=4 m=17
